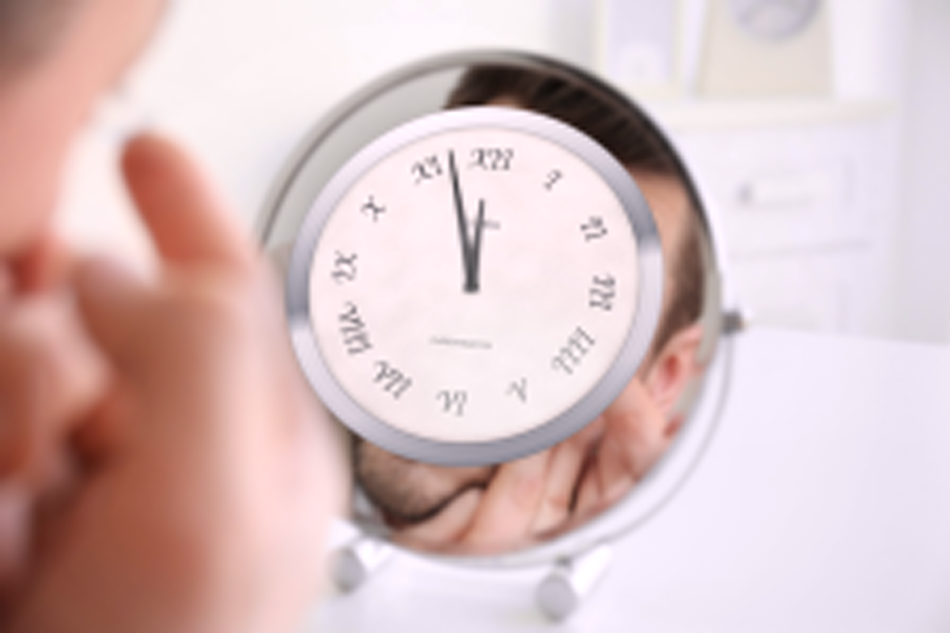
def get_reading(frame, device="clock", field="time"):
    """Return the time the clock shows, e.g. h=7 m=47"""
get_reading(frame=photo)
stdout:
h=11 m=57
